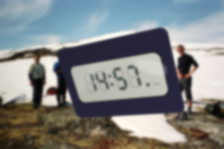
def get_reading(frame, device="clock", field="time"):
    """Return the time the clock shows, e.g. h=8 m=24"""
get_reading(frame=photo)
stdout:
h=14 m=57
